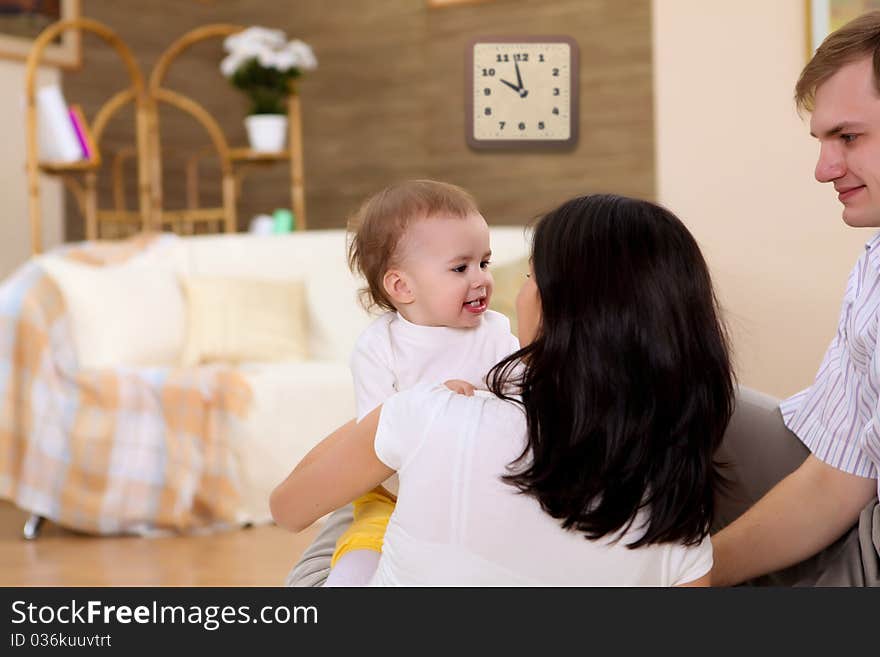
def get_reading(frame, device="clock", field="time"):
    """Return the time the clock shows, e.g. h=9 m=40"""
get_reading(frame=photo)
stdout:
h=9 m=58
